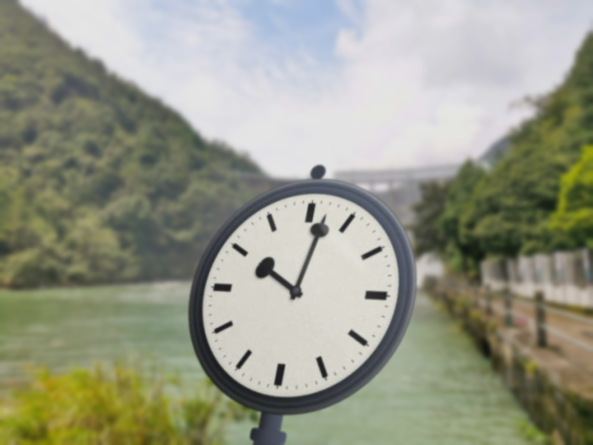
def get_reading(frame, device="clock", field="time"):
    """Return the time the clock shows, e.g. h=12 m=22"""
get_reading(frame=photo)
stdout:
h=10 m=2
